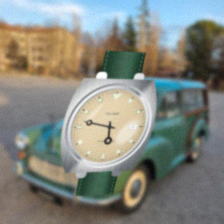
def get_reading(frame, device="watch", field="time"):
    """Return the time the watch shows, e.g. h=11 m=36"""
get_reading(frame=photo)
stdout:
h=5 m=47
